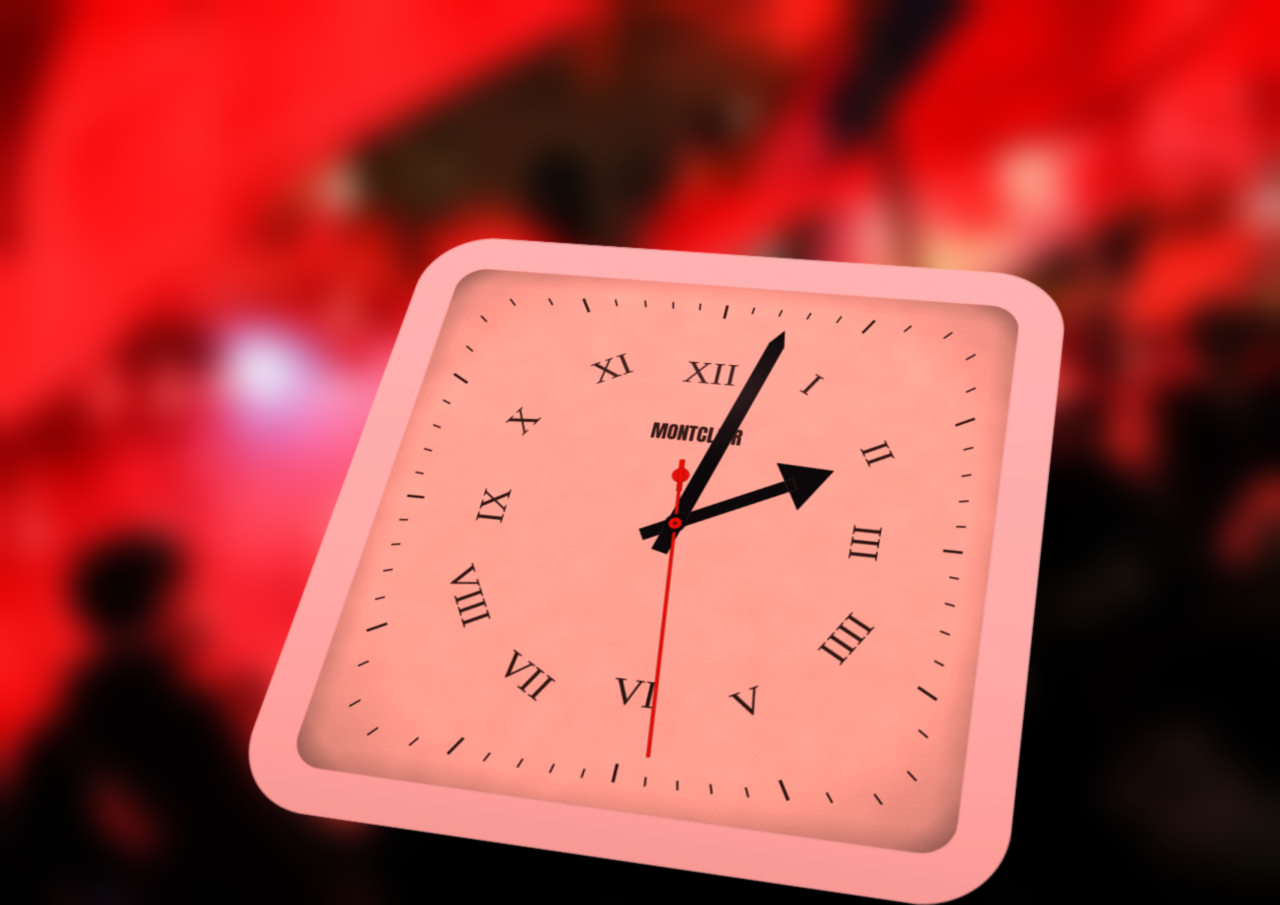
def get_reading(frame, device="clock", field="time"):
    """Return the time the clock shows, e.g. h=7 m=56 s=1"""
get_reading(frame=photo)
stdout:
h=2 m=2 s=29
